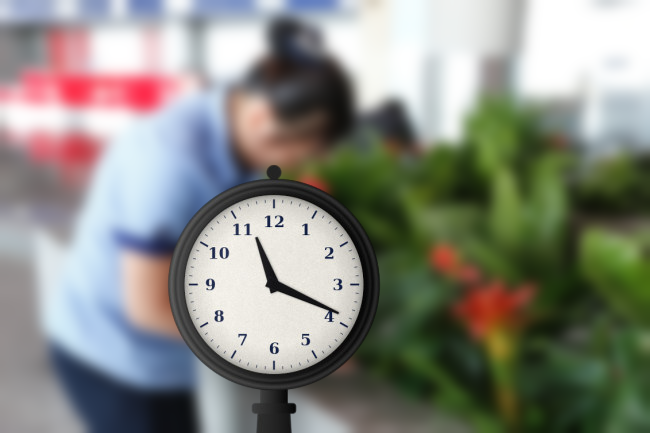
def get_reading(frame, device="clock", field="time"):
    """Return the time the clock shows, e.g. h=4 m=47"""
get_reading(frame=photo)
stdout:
h=11 m=19
